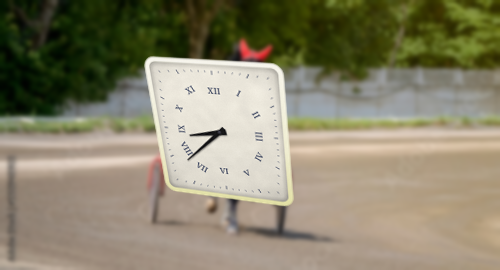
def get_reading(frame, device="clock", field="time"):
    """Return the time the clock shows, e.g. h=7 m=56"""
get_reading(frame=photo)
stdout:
h=8 m=38
